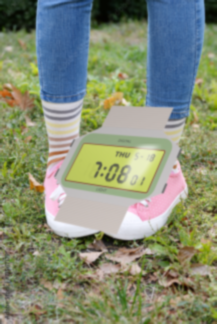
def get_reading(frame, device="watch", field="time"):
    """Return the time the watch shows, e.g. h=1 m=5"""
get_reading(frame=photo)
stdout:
h=7 m=8
